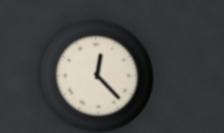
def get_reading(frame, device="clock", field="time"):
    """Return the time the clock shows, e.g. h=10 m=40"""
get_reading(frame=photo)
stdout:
h=12 m=23
